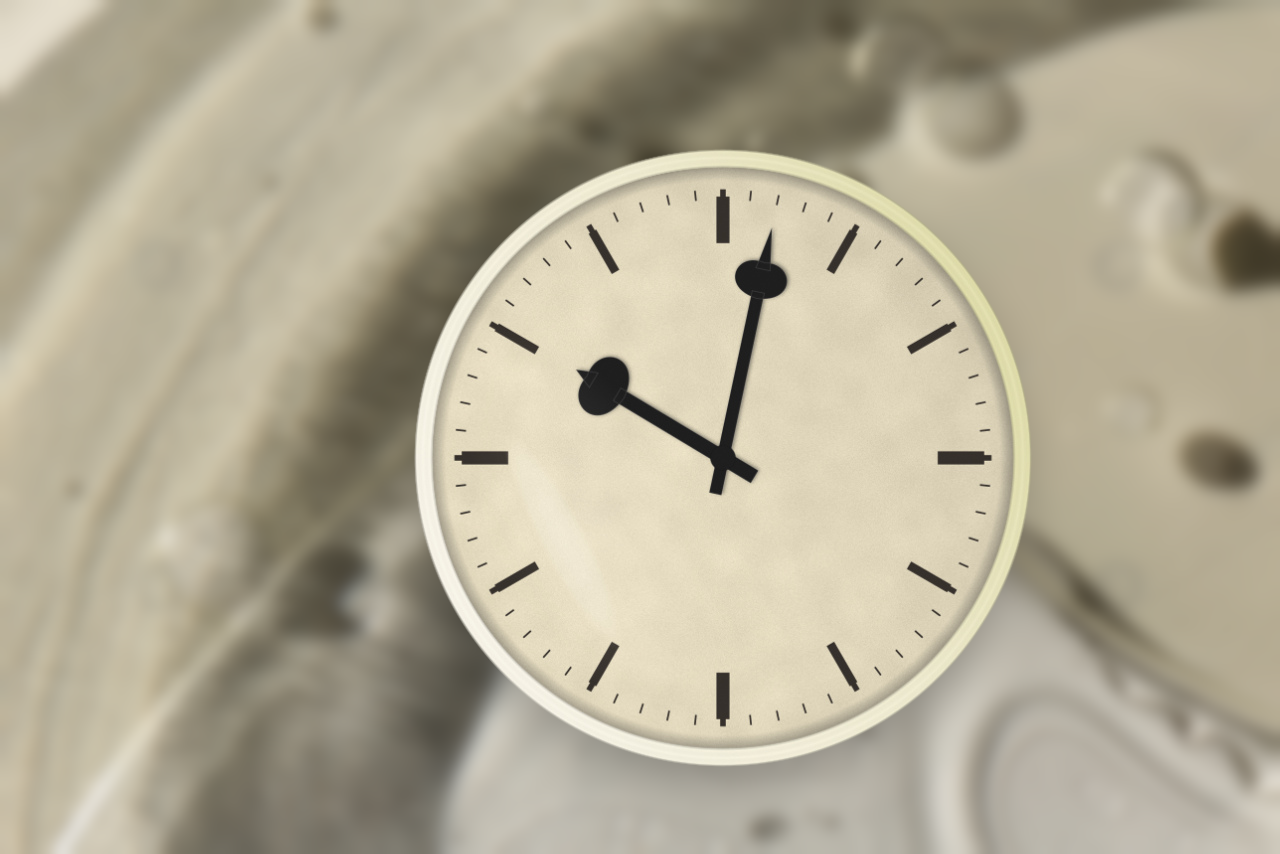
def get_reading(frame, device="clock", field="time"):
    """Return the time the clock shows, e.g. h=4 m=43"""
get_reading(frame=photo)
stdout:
h=10 m=2
